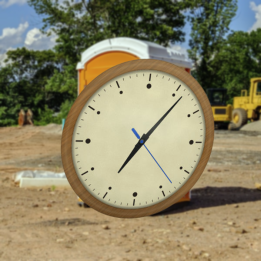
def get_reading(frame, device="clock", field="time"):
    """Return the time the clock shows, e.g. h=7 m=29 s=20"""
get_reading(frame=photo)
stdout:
h=7 m=6 s=23
